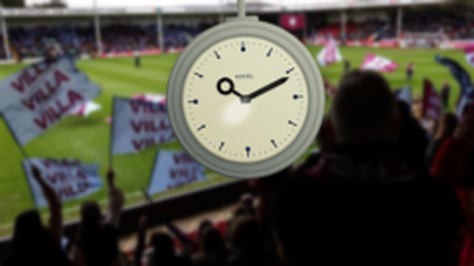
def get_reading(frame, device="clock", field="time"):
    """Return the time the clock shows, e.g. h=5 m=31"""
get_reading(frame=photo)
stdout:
h=10 m=11
